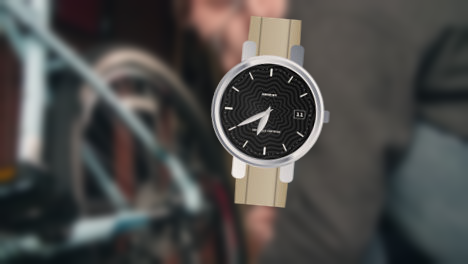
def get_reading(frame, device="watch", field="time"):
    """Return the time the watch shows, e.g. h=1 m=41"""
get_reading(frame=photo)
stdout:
h=6 m=40
